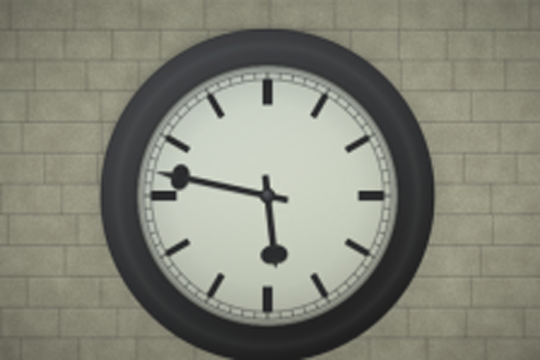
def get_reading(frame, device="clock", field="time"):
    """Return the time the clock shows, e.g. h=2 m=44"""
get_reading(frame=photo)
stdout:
h=5 m=47
